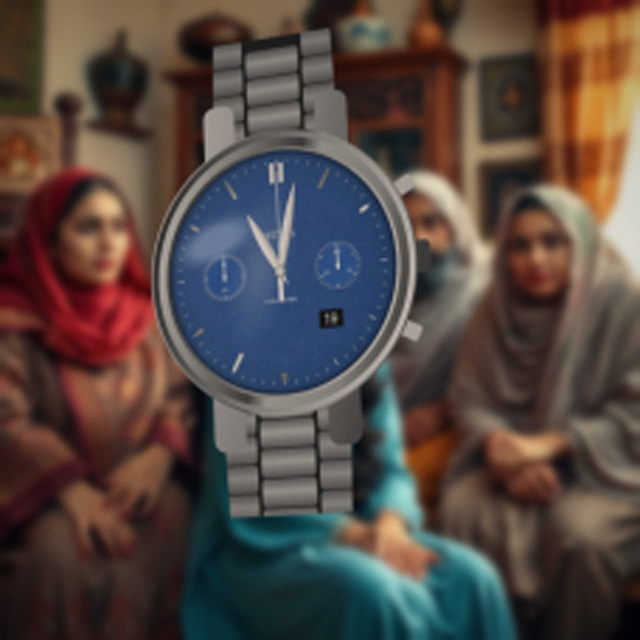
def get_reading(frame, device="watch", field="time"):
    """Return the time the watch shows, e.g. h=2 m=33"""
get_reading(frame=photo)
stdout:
h=11 m=2
